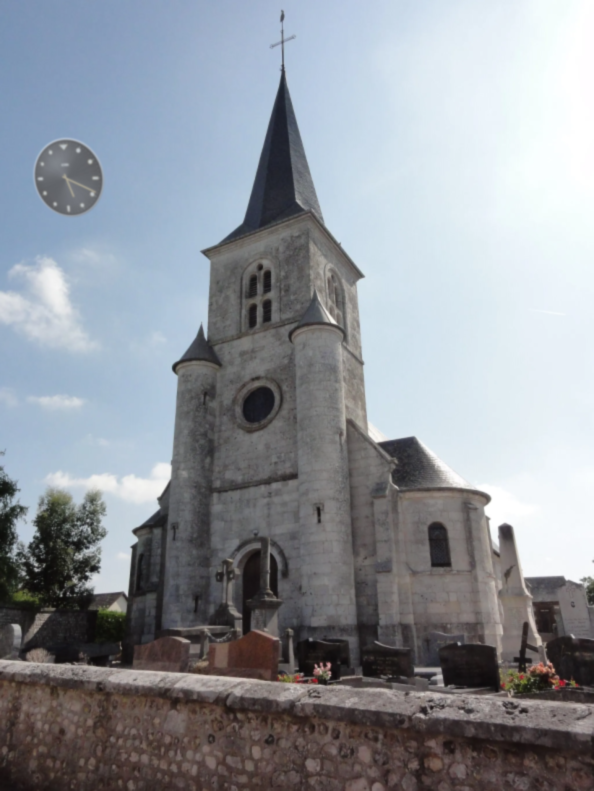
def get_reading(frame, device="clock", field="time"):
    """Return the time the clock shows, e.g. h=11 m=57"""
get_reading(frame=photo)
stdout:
h=5 m=19
